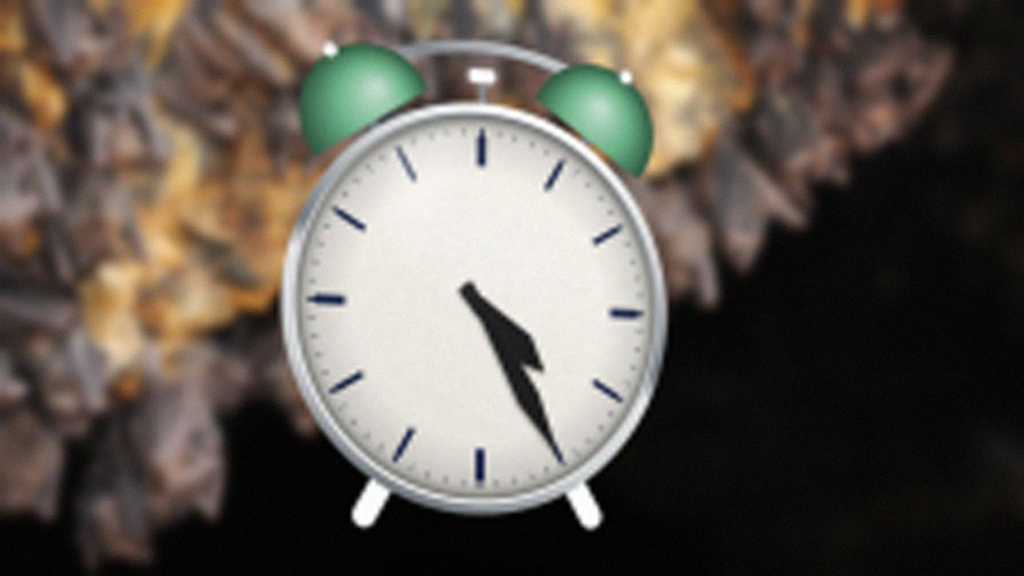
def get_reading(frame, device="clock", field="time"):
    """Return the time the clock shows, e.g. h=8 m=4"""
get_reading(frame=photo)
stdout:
h=4 m=25
